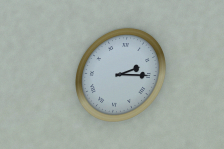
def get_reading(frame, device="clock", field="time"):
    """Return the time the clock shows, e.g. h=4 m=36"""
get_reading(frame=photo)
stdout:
h=2 m=15
